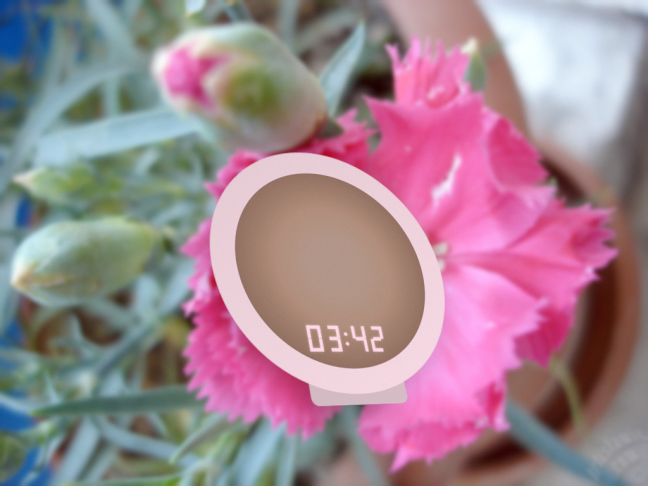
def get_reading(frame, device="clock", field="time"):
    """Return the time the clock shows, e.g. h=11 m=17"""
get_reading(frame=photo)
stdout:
h=3 m=42
